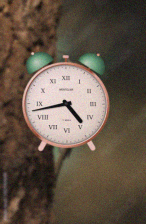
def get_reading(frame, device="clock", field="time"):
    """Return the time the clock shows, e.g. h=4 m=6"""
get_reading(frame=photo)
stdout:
h=4 m=43
